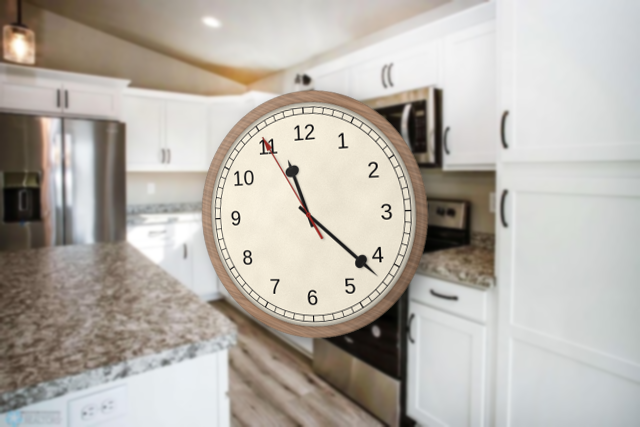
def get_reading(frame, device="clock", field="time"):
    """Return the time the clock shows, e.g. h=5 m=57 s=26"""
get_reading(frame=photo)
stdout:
h=11 m=21 s=55
